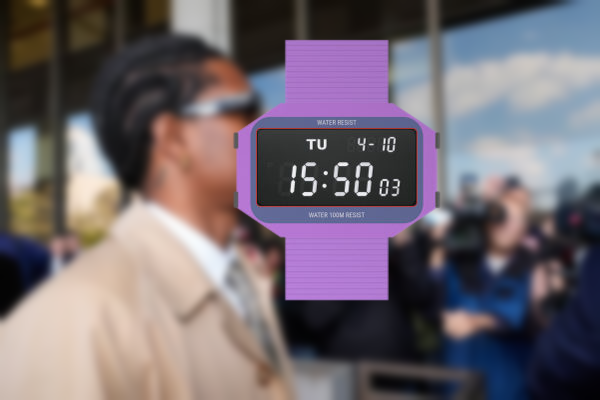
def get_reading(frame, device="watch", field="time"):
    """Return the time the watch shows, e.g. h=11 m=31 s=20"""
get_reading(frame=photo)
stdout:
h=15 m=50 s=3
